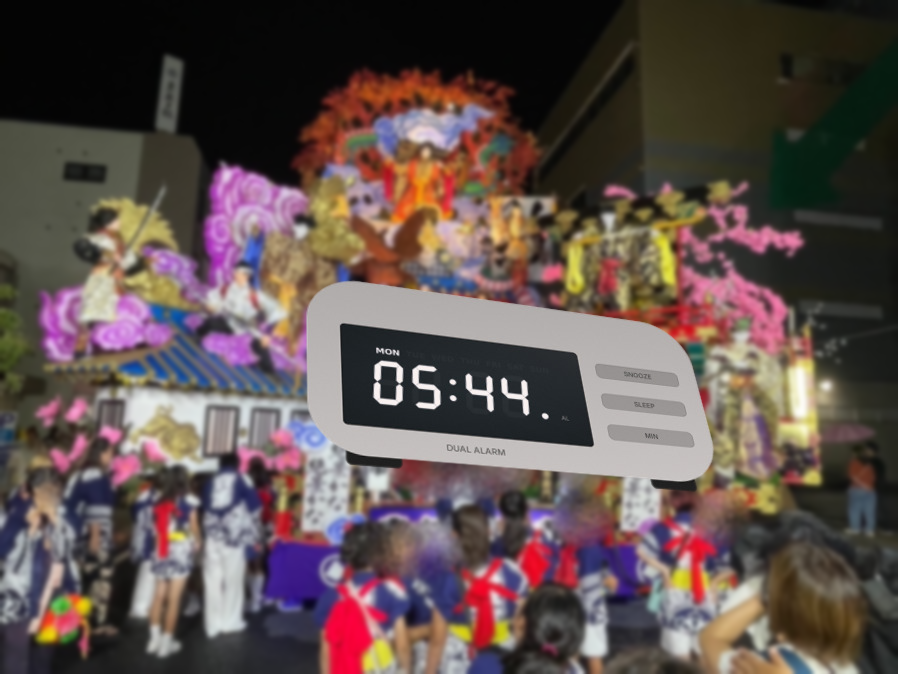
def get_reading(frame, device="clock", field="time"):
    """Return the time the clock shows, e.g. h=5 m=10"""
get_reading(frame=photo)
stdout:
h=5 m=44
